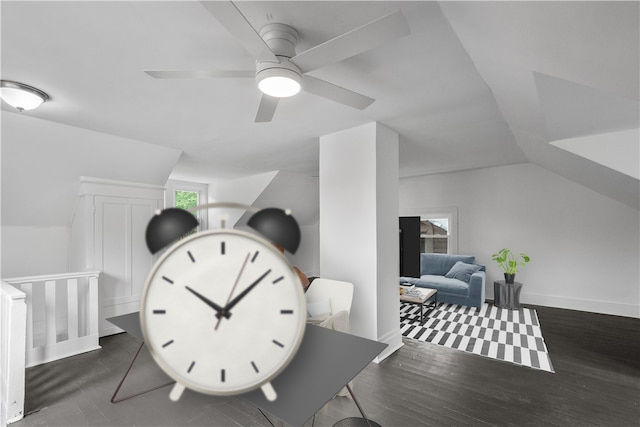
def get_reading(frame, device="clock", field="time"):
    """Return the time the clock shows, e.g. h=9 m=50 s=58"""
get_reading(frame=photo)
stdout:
h=10 m=8 s=4
